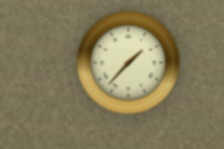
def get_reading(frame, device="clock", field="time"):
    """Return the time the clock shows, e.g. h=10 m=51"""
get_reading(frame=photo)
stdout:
h=1 m=37
